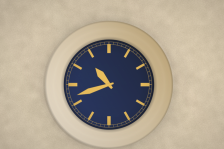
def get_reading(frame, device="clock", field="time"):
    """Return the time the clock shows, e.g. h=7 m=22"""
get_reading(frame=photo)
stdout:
h=10 m=42
